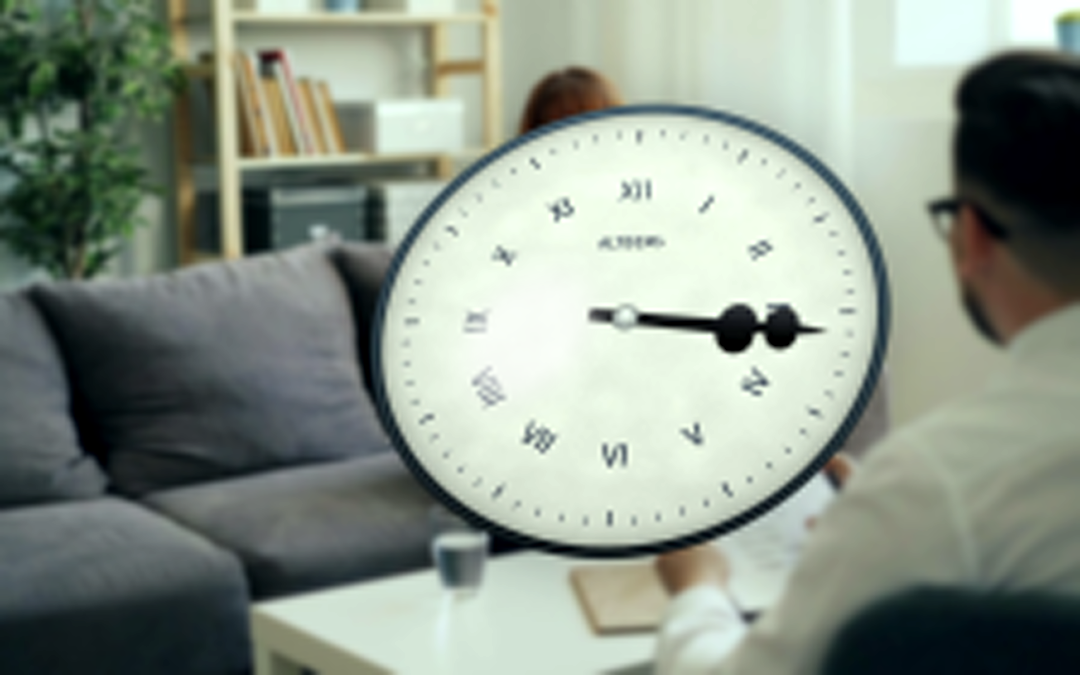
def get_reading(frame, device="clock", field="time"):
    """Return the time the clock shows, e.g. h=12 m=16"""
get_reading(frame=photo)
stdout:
h=3 m=16
